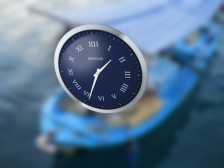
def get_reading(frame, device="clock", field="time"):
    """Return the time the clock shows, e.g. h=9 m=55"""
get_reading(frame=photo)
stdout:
h=1 m=34
